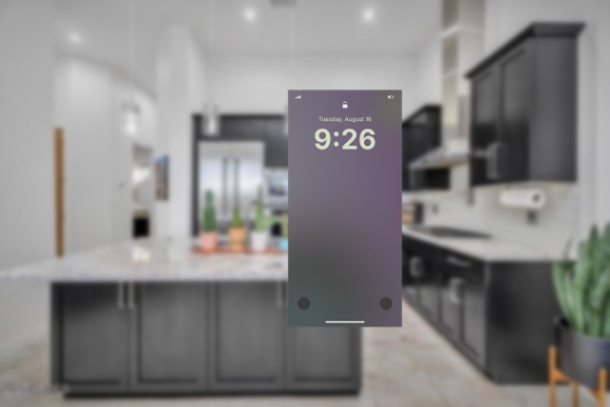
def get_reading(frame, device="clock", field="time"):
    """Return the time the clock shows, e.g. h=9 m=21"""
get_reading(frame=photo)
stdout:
h=9 m=26
